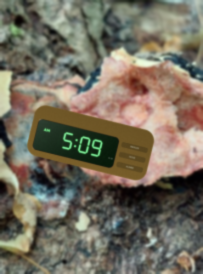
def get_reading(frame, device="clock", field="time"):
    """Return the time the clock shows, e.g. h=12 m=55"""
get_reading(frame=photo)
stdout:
h=5 m=9
